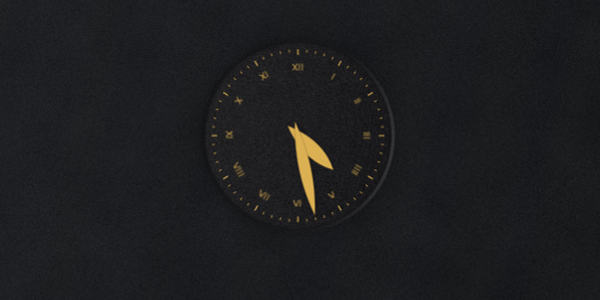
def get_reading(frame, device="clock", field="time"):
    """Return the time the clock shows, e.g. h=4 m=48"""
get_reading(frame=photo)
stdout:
h=4 m=28
